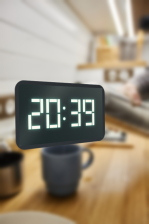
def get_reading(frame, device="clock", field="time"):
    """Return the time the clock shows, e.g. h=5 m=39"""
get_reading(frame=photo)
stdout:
h=20 m=39
